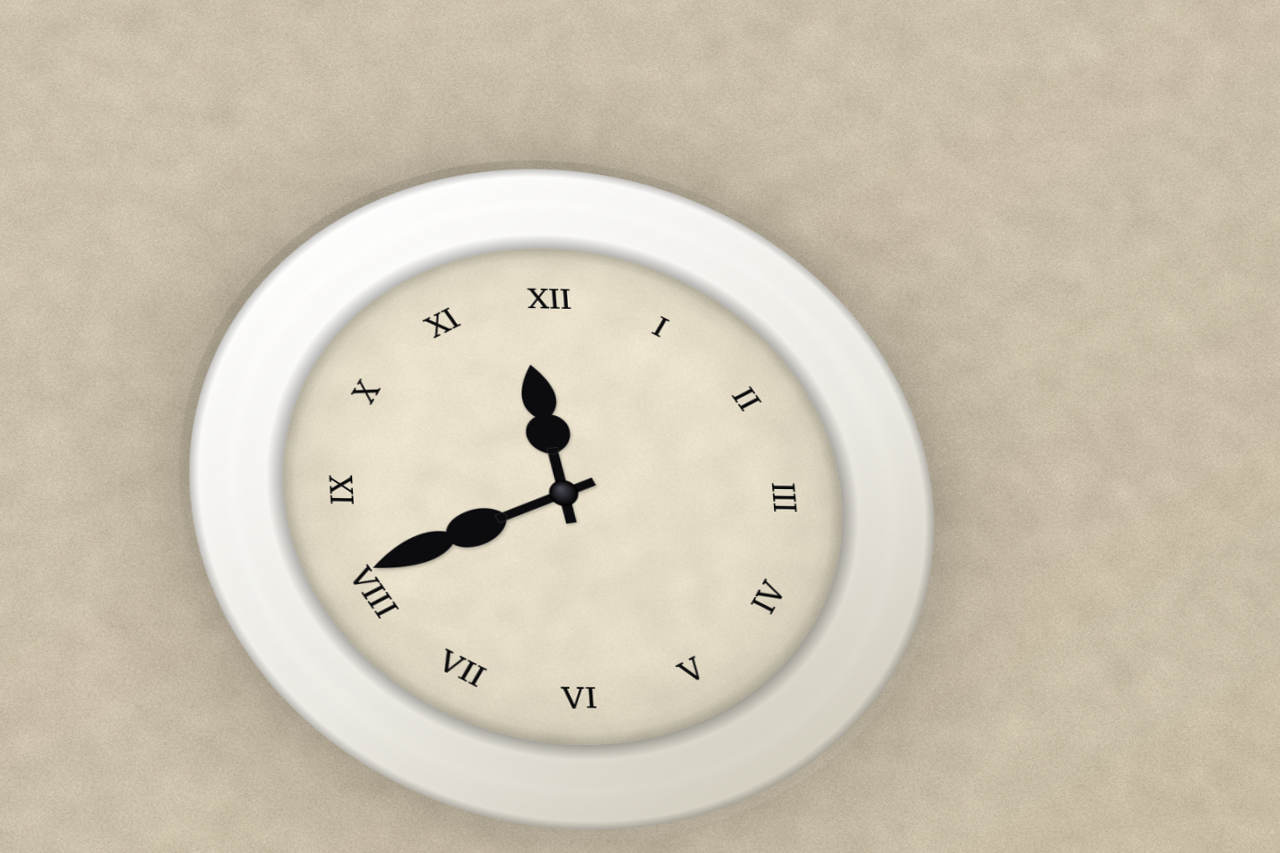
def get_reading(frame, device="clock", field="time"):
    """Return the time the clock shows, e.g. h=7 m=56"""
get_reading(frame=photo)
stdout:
h=11 m=41
